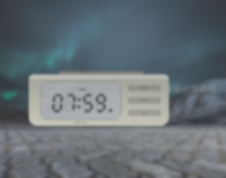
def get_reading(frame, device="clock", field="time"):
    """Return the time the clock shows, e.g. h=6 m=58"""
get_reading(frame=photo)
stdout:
h=7 m=59
